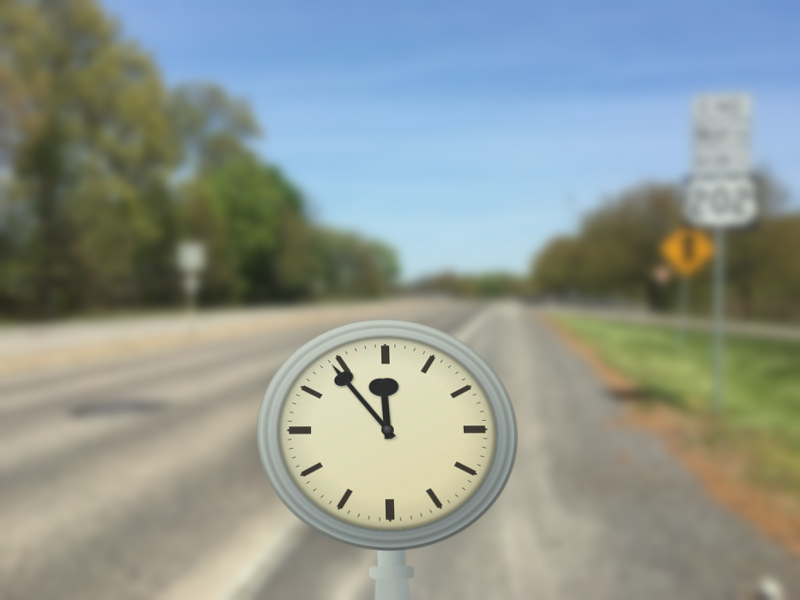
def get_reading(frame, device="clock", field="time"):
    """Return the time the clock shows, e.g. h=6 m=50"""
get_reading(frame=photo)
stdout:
h=11 m=54
